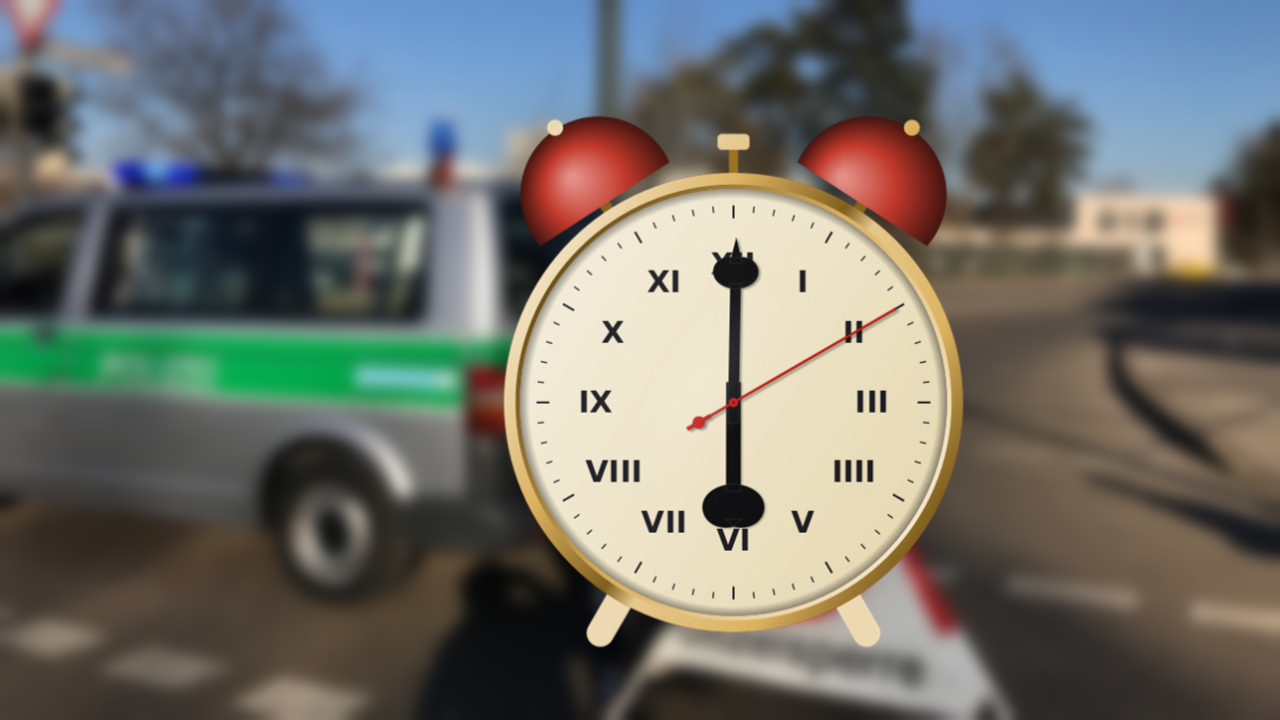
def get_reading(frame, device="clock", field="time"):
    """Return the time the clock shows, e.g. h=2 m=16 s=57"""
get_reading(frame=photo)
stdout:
h=6 m=0 s=10
